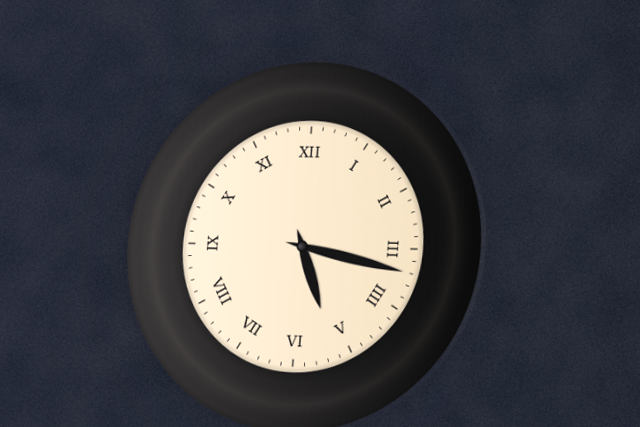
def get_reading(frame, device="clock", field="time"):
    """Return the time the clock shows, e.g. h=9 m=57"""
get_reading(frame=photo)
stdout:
h=5 m=17
